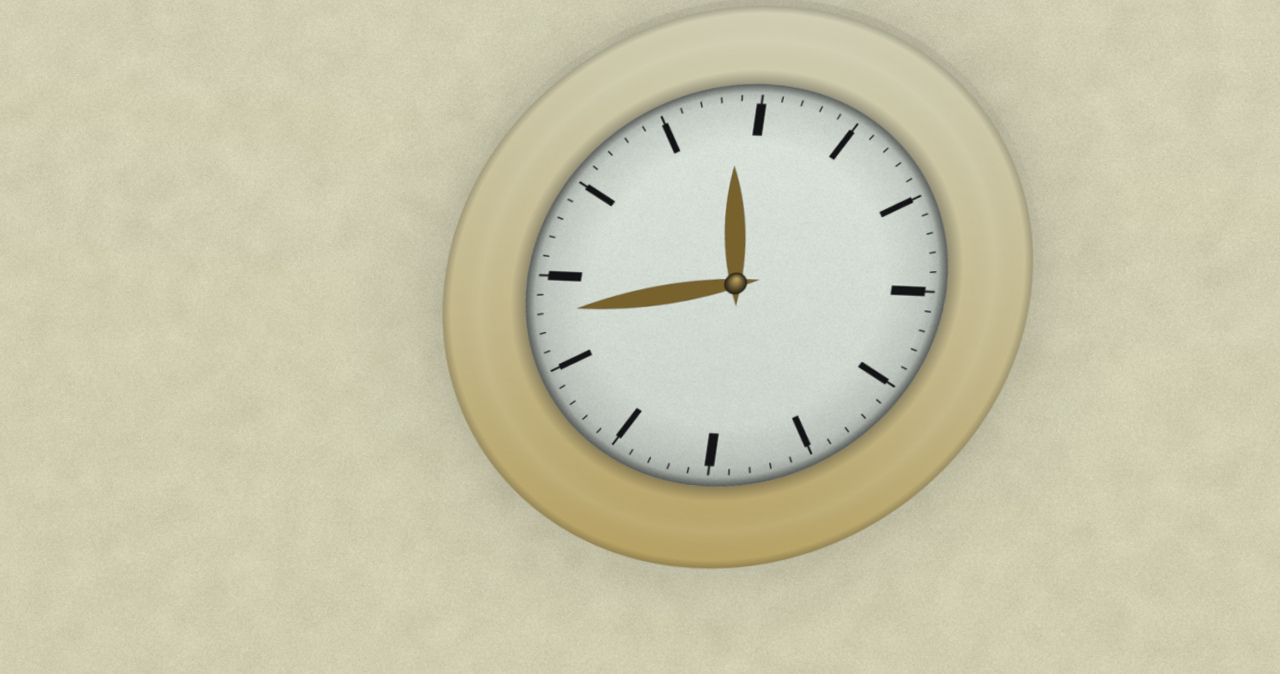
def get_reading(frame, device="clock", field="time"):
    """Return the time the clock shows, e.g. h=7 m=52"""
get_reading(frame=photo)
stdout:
h=11 m=43
